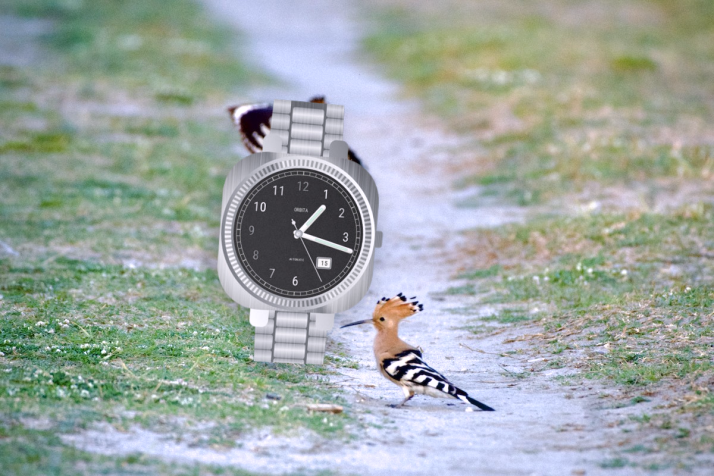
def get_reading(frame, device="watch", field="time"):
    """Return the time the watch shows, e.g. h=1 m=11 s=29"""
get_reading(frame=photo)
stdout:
h=1 m=17 s=25
